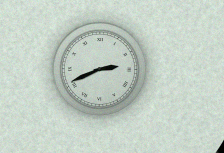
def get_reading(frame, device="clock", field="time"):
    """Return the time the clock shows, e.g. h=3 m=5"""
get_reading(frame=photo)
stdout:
h=2 m=41
